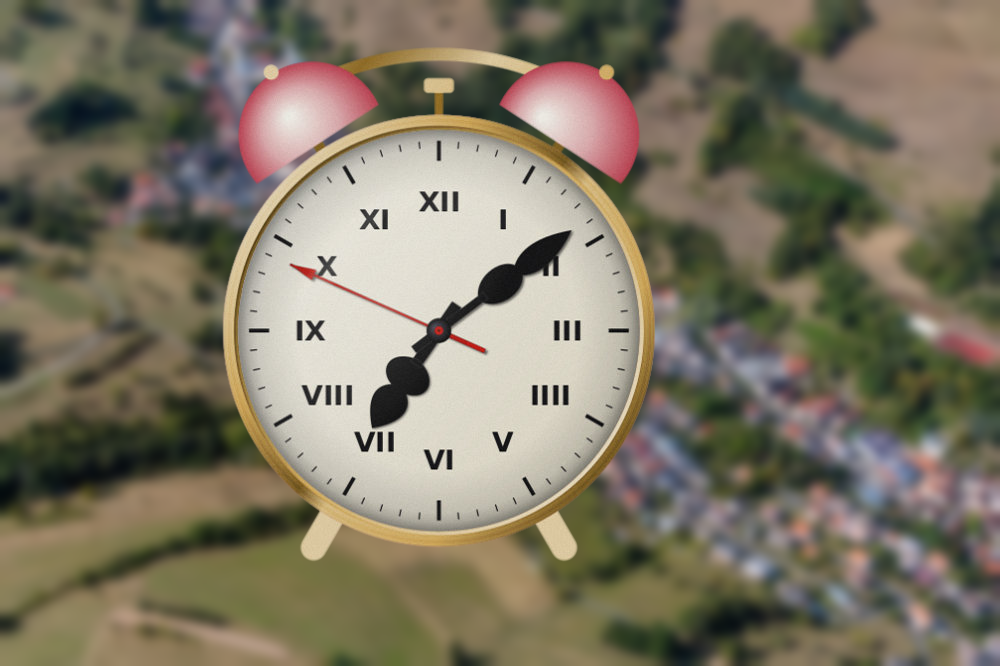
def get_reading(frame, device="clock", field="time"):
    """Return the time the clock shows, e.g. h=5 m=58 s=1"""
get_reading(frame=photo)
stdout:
h=7 m=8 s=49
